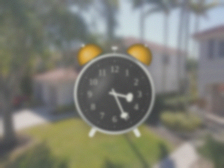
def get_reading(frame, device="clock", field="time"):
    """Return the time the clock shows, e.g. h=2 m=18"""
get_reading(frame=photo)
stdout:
h=3 m=26
